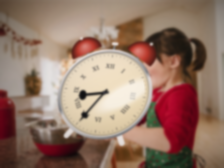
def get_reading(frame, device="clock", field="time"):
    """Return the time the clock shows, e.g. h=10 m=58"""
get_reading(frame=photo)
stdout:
h=8 m=35
